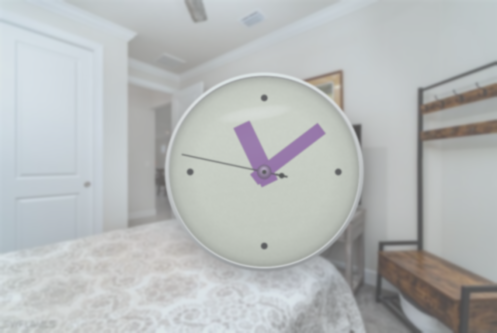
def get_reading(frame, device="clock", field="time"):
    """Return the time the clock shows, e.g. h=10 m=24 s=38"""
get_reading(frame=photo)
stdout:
h=11 m=8 s=47
